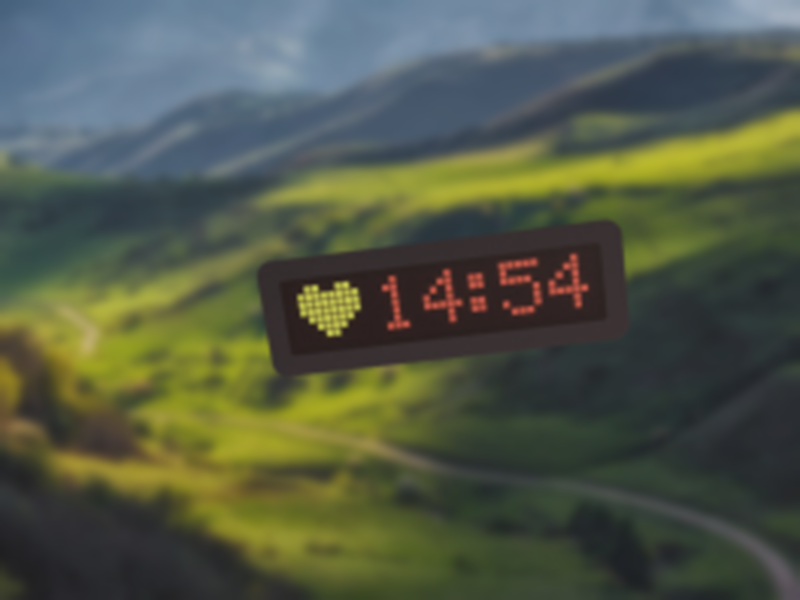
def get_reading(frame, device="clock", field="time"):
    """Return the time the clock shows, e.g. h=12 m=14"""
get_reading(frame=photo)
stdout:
h=14 m=54
